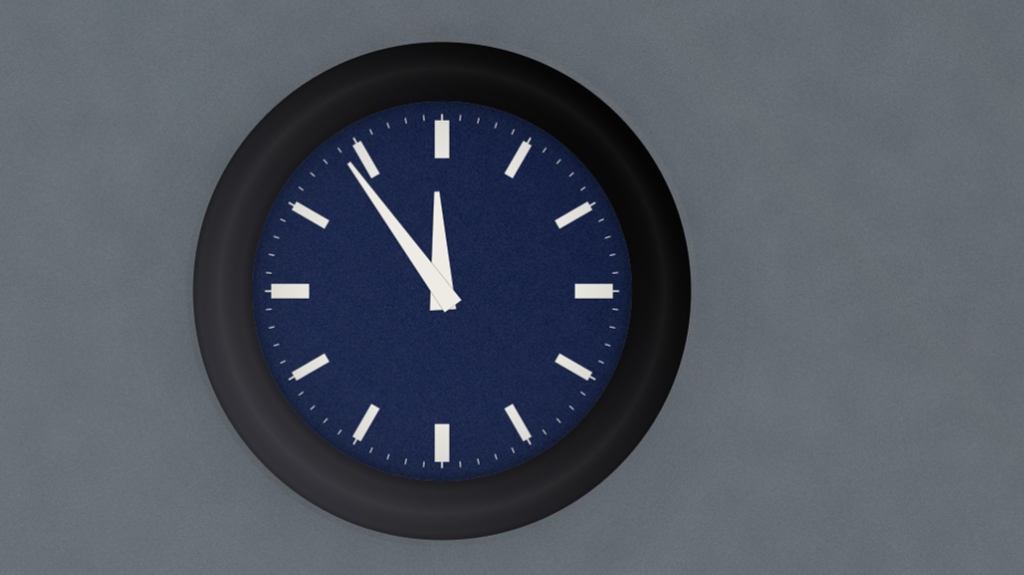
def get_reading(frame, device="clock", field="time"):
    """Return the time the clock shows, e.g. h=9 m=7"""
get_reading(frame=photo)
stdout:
h=11 m=54
